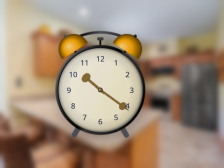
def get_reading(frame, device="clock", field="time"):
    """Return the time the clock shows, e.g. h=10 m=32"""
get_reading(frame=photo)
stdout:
h=10 m=21
